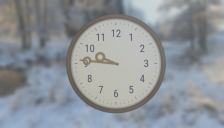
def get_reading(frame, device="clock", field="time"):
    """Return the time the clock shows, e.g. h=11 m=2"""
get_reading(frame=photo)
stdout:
h=9 m=46
